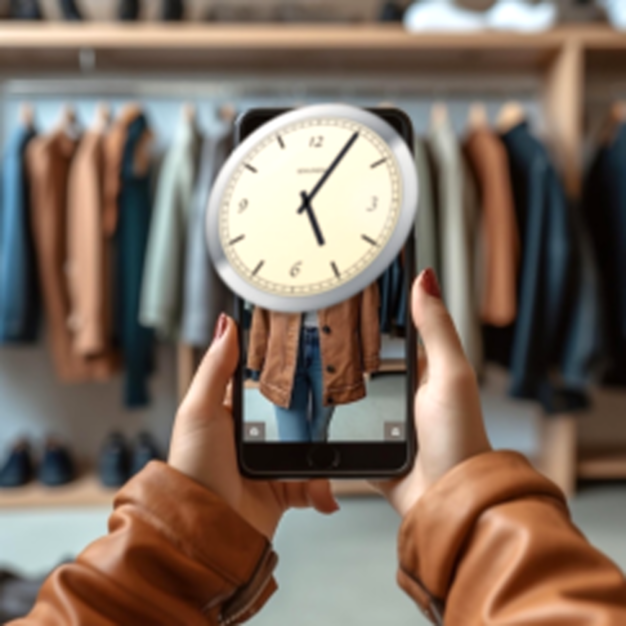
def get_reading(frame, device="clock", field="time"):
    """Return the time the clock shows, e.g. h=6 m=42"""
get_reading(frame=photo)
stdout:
h=5 m=5
